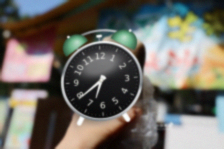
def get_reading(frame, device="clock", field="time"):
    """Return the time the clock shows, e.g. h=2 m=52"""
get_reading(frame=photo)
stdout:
h=6 m=39
